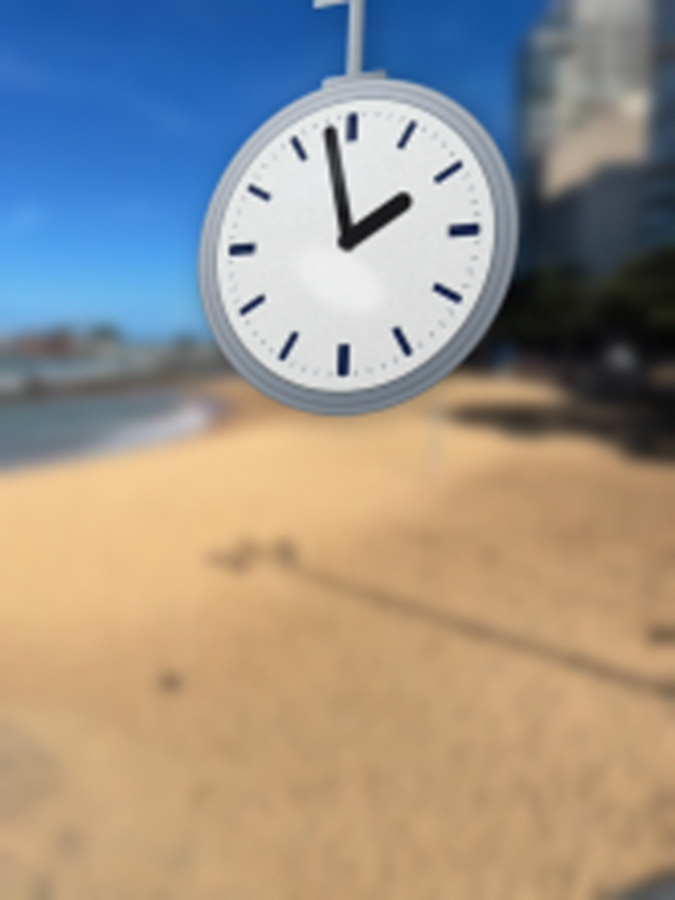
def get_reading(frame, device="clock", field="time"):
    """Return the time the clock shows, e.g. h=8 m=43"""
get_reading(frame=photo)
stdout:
h=1 m=58
